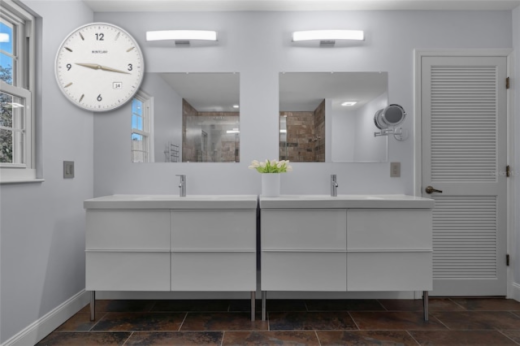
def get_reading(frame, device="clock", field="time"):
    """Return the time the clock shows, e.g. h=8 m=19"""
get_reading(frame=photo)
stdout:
h=9 m=17
